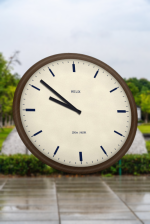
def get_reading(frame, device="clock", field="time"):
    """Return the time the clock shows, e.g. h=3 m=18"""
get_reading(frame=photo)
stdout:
h=9 m=52
